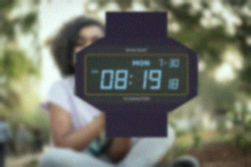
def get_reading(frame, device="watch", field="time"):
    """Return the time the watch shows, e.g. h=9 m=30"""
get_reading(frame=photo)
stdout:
h=8 m=19
